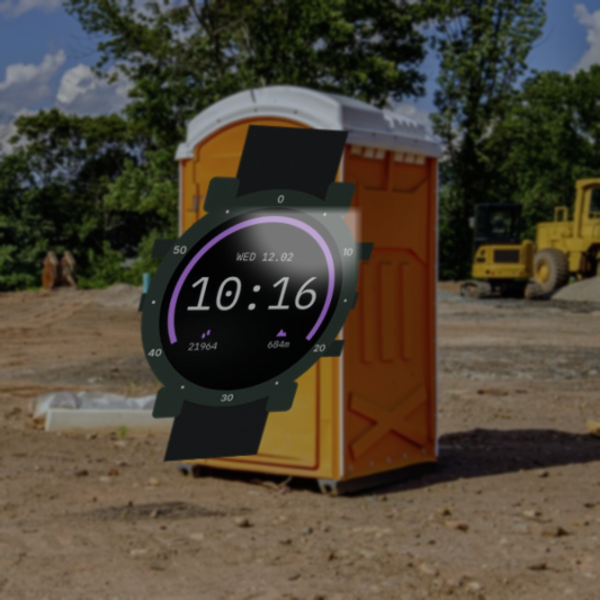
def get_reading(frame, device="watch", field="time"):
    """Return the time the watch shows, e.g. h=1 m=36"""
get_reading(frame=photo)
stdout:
h=10 m=16
